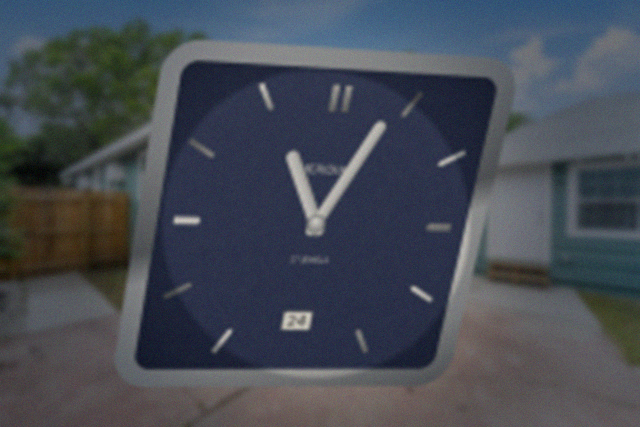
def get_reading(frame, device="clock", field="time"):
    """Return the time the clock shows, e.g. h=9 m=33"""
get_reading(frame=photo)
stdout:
h=11 m=4
